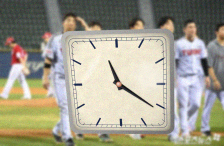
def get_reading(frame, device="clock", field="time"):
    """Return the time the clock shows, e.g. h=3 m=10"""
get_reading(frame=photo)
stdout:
h=11 m=21
